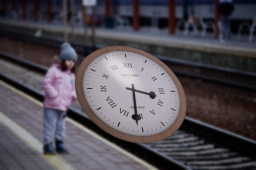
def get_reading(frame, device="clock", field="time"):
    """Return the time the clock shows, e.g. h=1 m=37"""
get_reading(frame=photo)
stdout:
h=3 m=31
